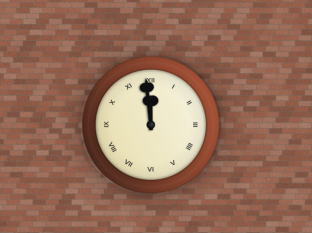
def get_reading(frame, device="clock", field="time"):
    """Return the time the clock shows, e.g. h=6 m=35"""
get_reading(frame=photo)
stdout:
h=11 m=59
